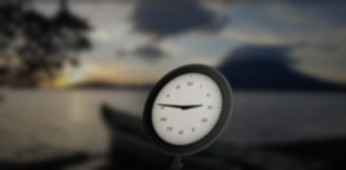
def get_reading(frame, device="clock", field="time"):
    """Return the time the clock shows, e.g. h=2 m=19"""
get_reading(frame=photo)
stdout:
h=2 m=46
